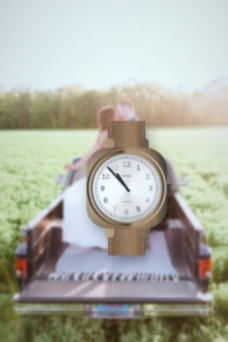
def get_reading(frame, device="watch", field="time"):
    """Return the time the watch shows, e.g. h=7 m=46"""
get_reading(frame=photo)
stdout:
h=10 m=53
